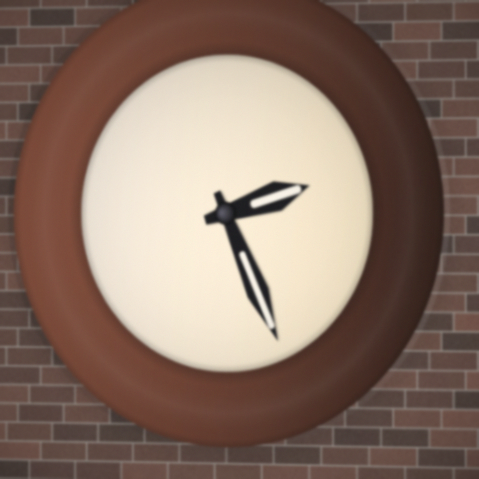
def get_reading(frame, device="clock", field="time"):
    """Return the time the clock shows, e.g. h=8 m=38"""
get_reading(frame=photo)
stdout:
h=2 m=26
